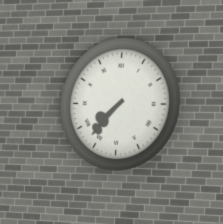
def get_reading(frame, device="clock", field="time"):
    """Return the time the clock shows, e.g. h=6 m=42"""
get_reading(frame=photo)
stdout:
h=7 m=37
